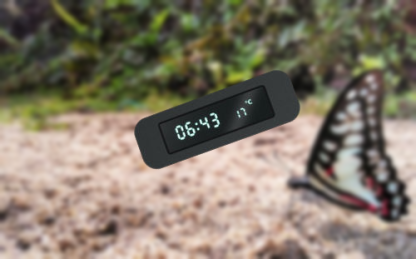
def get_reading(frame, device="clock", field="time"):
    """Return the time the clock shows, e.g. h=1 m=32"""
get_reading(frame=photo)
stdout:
h=6 m=43
